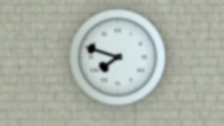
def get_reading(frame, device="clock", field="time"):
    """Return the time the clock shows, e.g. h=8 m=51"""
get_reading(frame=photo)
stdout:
h=7 m=48
